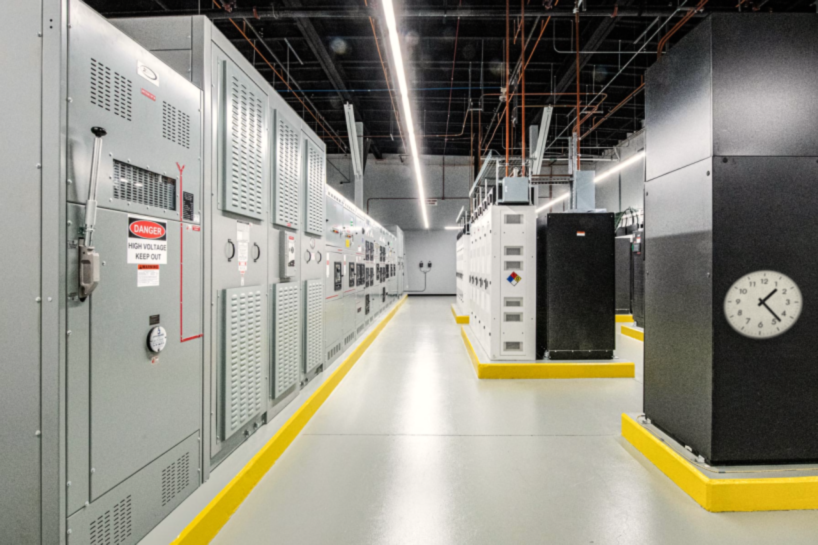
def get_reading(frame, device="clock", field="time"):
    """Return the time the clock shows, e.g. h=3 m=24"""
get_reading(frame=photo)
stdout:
h=1 m=23
